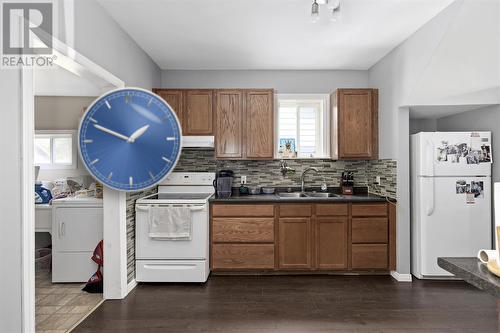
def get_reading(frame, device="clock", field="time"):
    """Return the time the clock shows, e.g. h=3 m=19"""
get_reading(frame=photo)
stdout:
h=1 m=49
